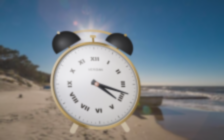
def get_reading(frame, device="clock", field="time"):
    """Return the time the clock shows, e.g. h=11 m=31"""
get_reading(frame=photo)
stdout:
h=4 m=18
